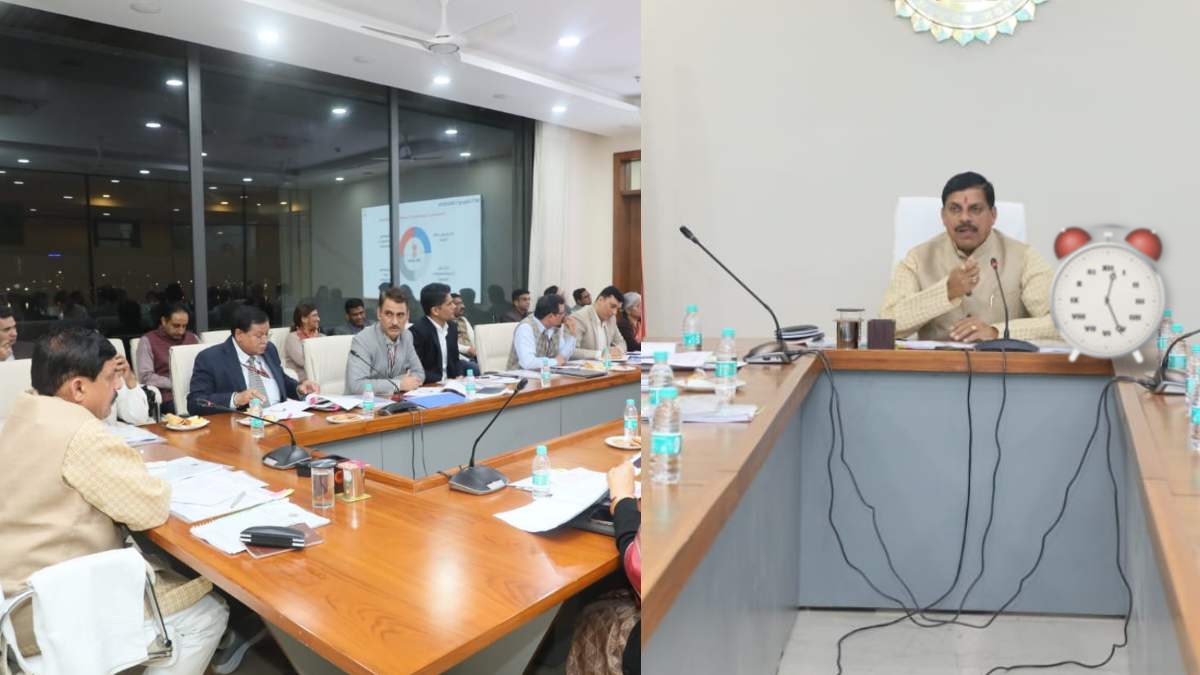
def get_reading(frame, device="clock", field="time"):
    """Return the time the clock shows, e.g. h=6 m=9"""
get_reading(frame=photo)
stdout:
h=12 m=26
